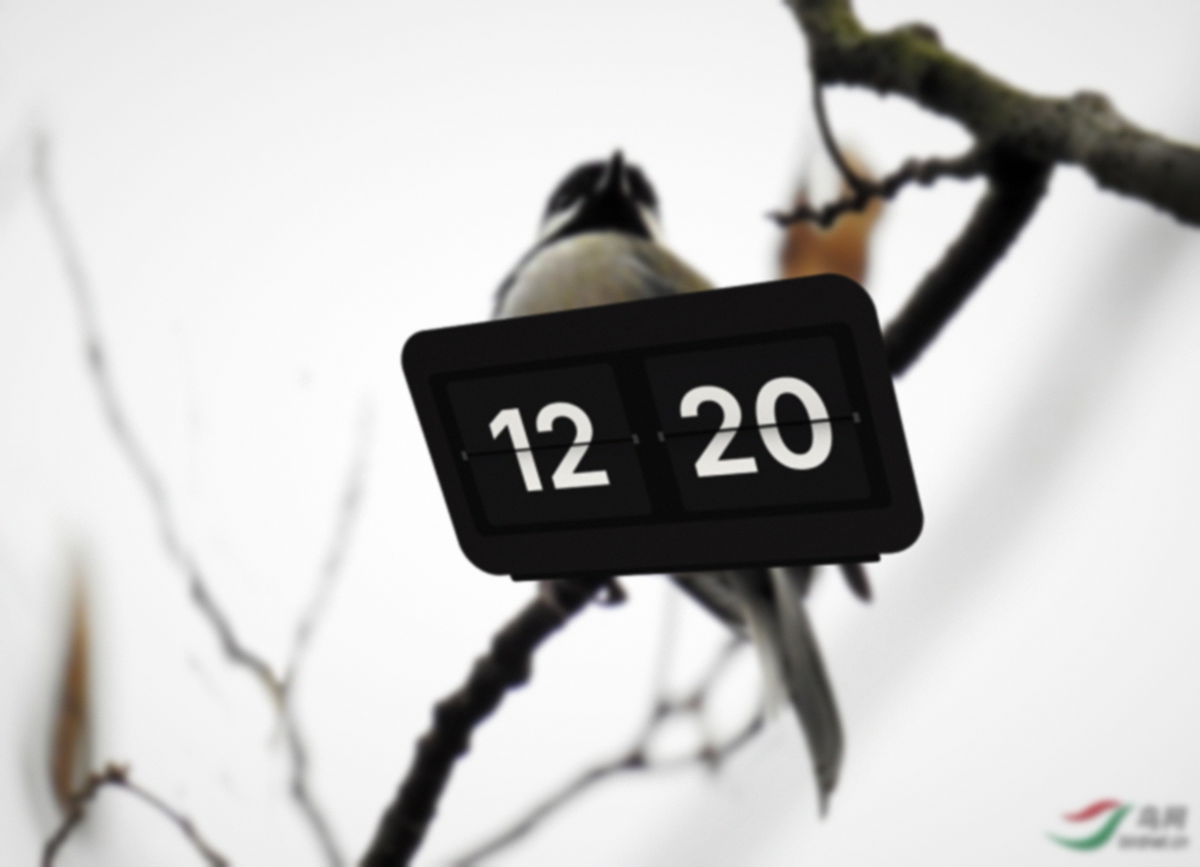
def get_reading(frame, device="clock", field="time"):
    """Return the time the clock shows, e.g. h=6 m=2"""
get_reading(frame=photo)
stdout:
h=12 m=20
